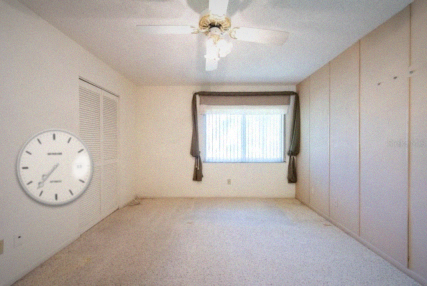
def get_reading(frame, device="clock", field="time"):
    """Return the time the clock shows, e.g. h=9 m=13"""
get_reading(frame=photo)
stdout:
h=7 m=37
